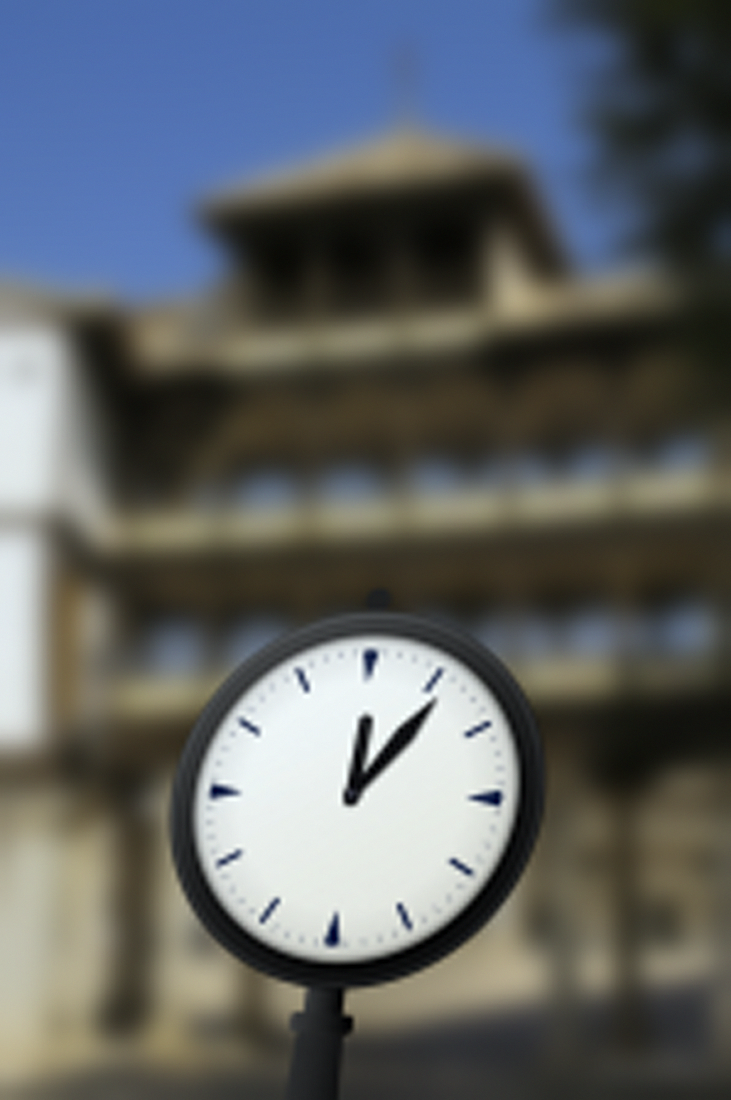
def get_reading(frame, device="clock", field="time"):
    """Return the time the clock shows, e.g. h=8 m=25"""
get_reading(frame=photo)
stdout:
h=12 m=6
